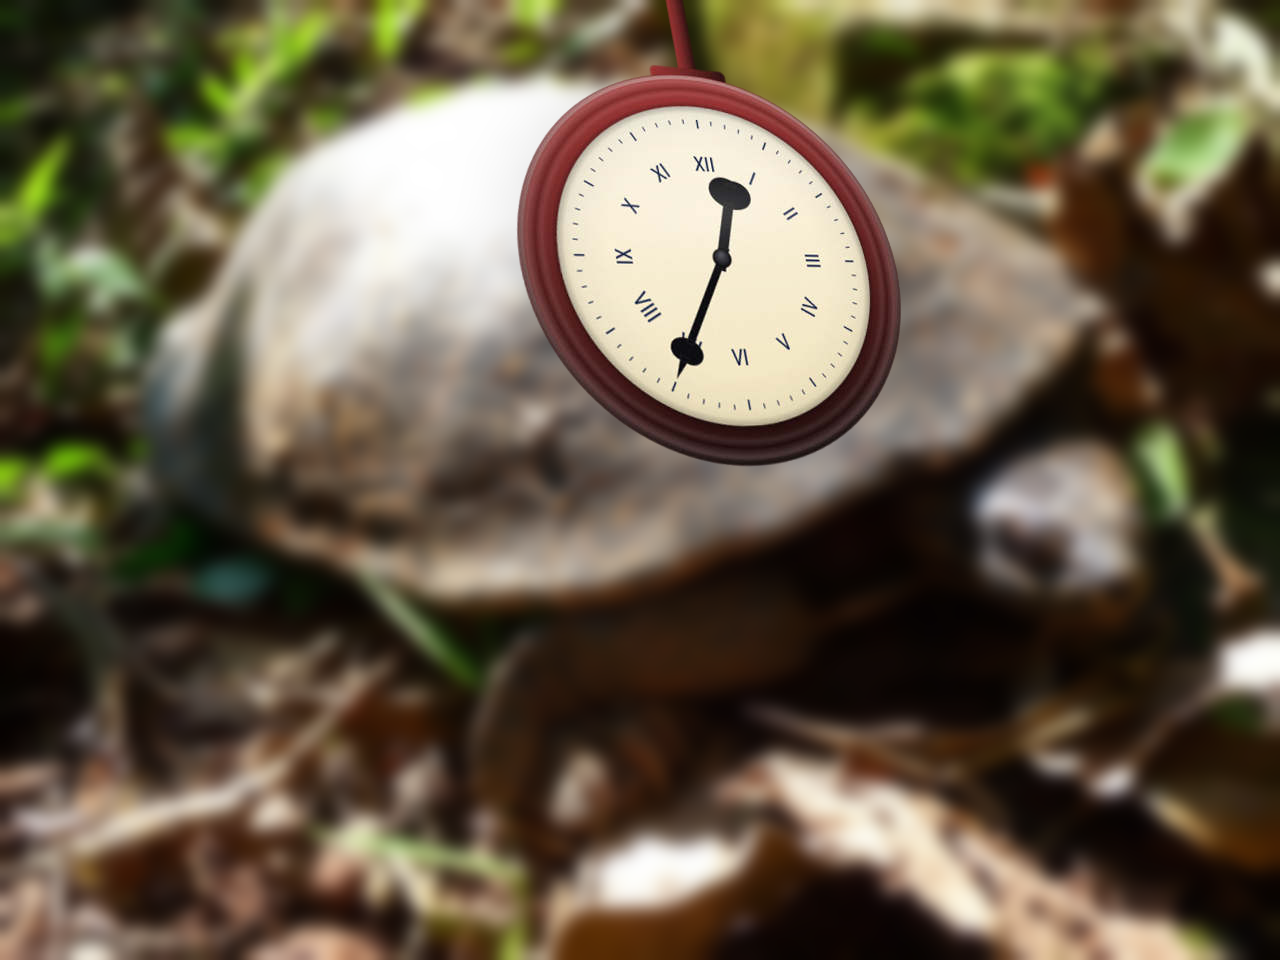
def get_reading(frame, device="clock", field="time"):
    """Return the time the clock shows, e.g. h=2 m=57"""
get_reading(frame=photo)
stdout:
h=12 m=35
